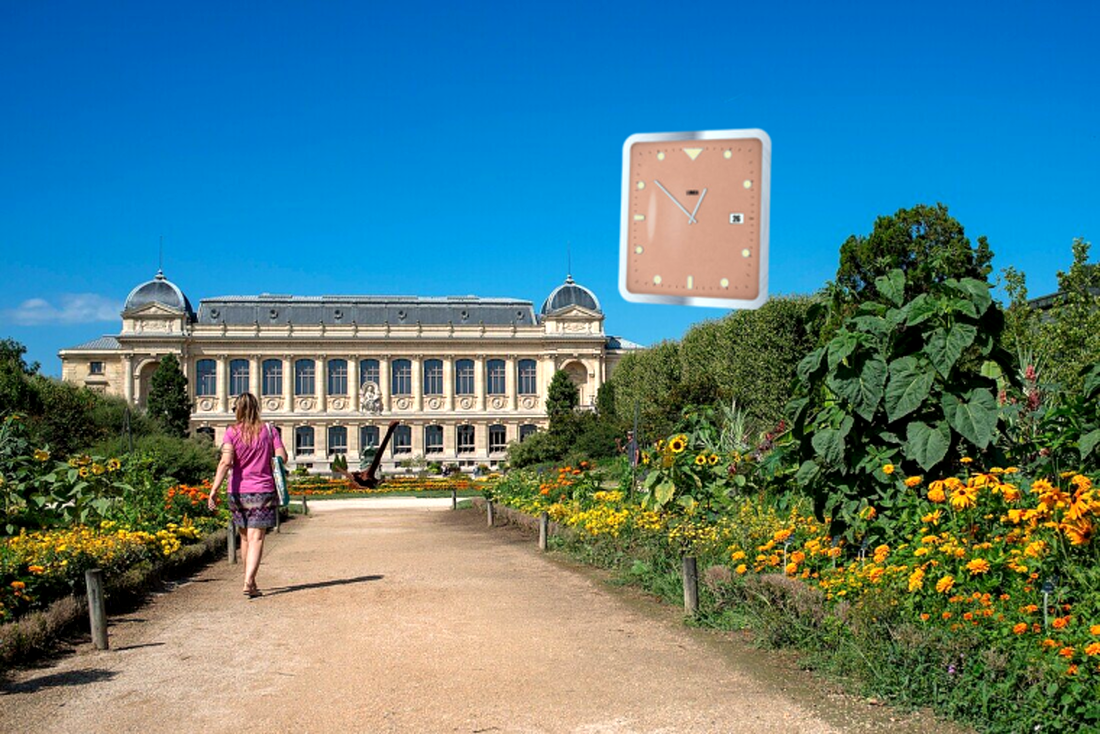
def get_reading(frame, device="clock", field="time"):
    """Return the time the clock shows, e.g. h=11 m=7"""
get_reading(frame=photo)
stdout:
h=12 m=52
